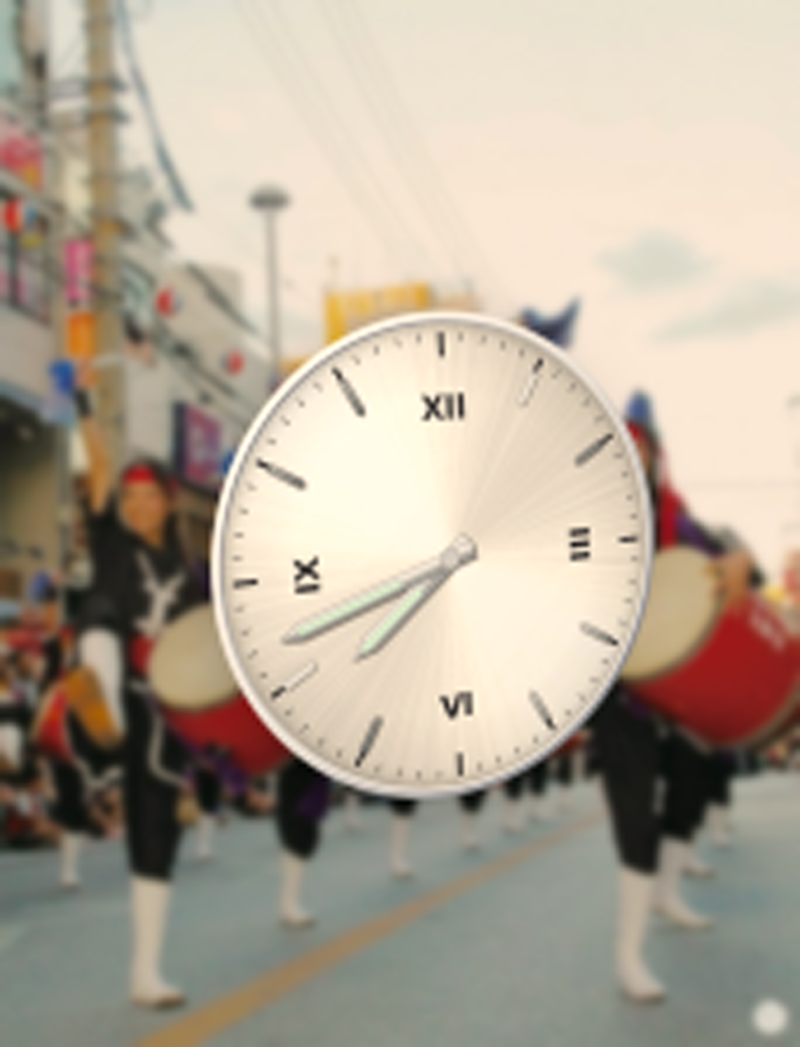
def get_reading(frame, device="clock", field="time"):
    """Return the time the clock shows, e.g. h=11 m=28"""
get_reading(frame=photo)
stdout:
h=7 m=42
